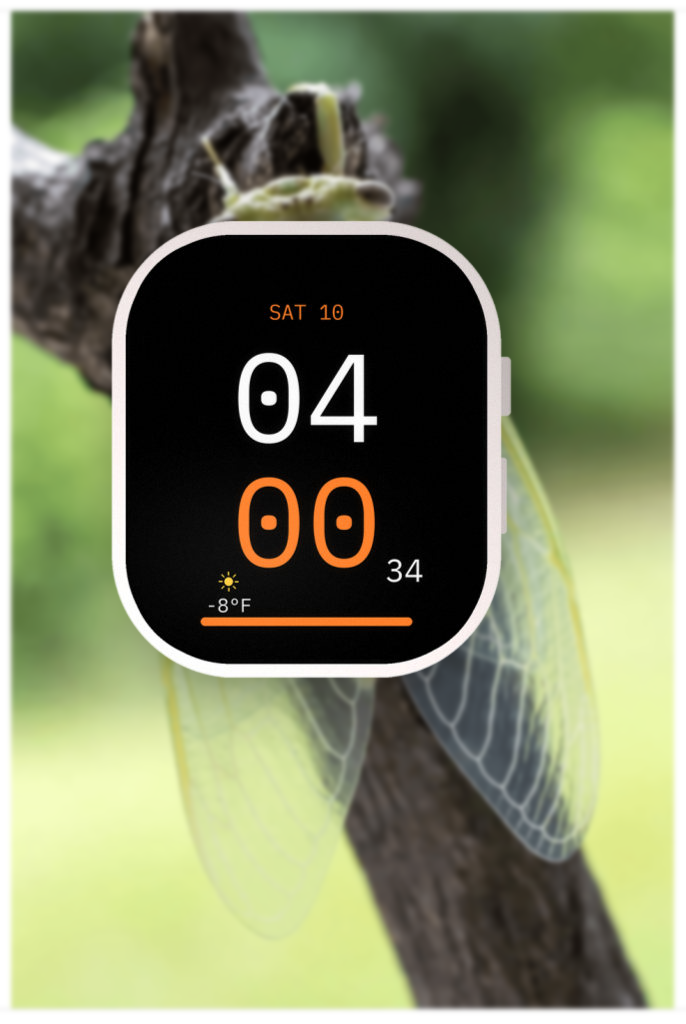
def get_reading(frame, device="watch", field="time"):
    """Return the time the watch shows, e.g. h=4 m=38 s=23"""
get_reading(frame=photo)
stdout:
h=4 m=0 s=34
